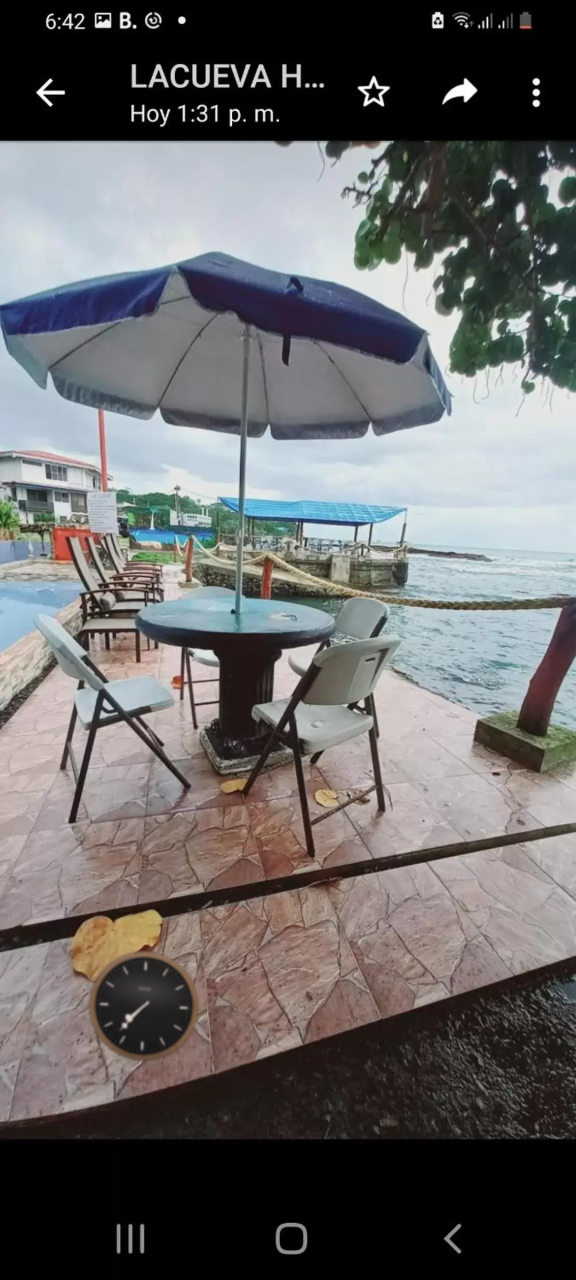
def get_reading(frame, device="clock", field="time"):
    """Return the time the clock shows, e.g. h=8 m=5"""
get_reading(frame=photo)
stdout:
h=7 m=37
